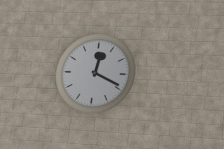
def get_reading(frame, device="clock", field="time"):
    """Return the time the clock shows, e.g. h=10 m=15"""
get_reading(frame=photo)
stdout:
h=12 m=19
